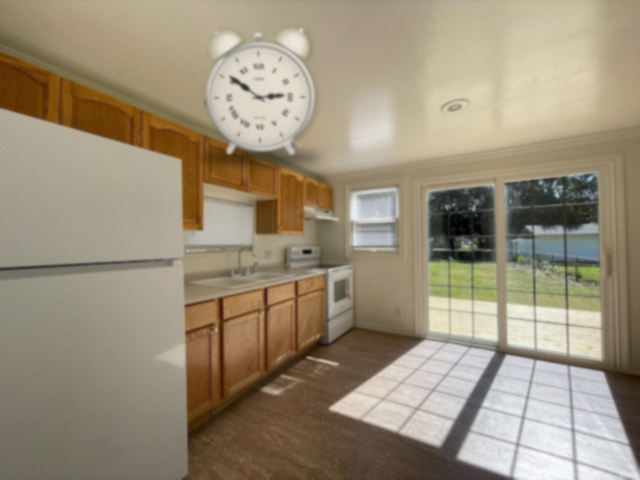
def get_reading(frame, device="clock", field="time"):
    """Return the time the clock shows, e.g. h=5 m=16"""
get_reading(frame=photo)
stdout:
h=2 m=51
